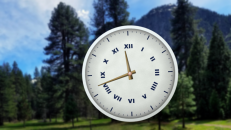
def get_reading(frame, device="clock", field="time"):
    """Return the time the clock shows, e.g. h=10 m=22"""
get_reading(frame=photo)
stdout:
h=11 m=42
